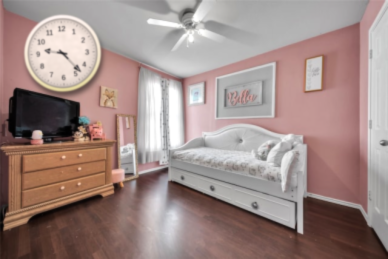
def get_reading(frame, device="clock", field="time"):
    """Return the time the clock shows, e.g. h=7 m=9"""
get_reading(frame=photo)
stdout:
h=9 m=23
